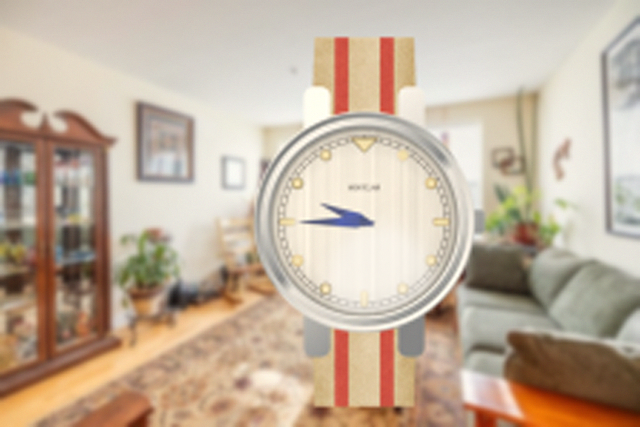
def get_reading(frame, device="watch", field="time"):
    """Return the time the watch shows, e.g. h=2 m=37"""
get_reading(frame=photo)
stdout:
h=9 m=45
